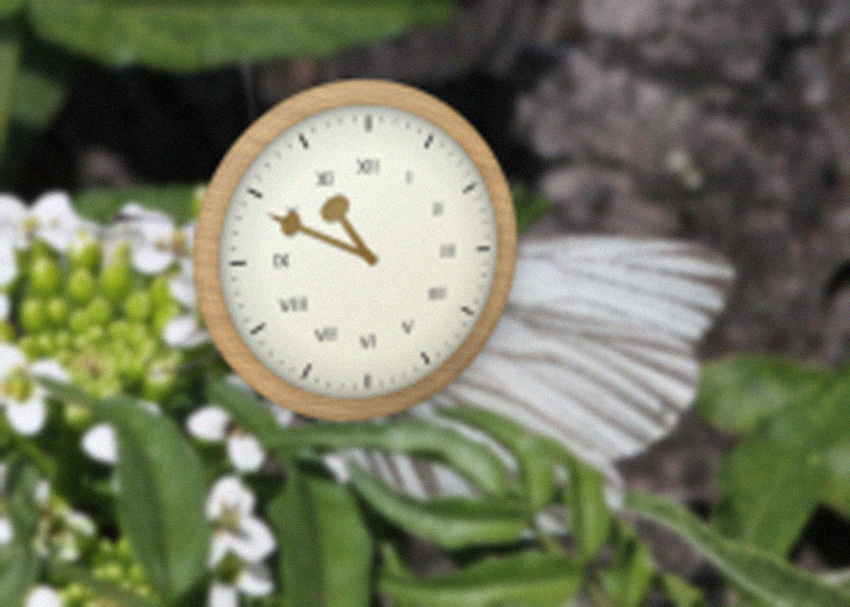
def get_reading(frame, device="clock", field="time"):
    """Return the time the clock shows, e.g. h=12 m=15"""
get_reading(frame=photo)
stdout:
h=10 m=49
